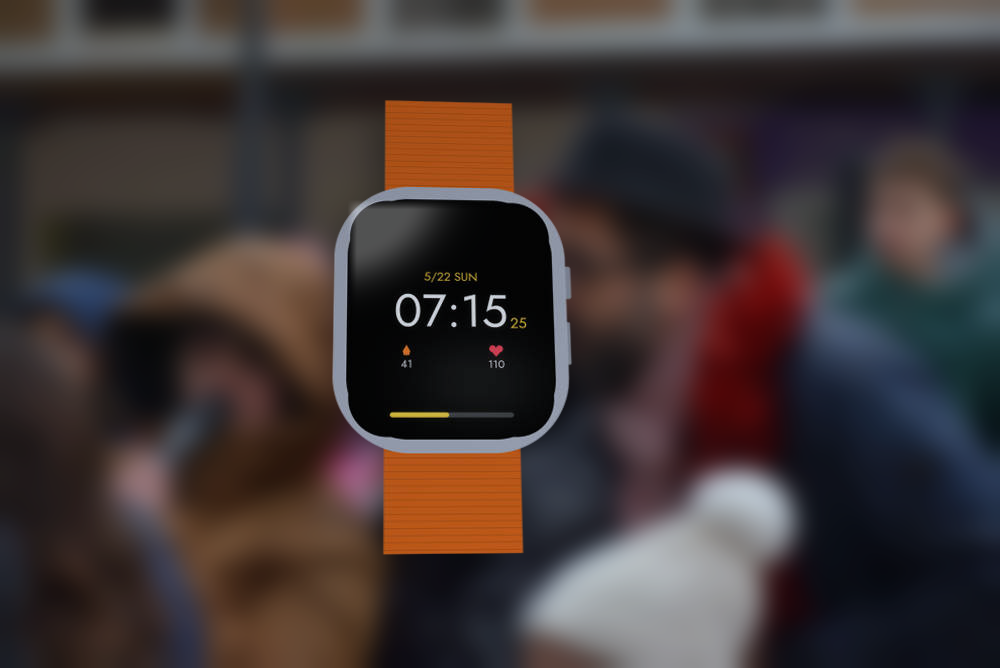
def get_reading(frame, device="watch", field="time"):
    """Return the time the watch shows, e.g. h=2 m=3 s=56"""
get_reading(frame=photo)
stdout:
h=7 m=15 s=25
